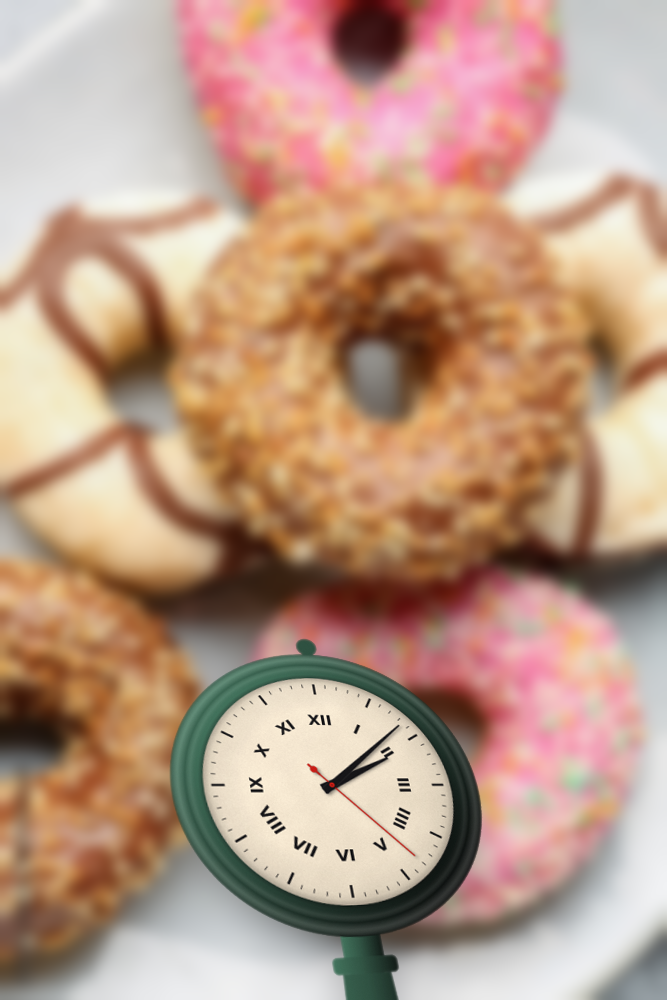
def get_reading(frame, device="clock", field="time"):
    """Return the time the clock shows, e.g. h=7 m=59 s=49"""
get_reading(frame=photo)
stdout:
h=2 m=8 s=23
